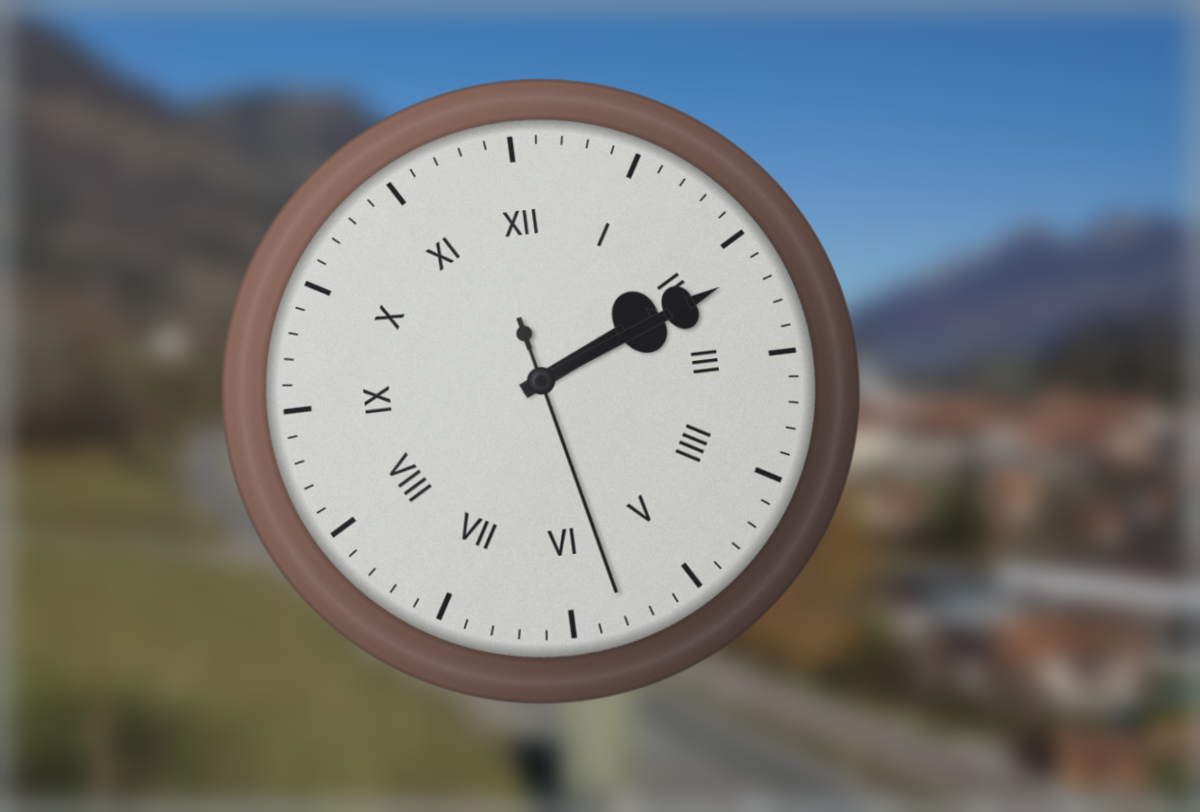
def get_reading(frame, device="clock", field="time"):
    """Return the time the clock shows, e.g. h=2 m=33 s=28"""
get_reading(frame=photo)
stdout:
h=2 m=11 s=28
